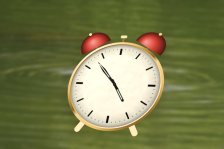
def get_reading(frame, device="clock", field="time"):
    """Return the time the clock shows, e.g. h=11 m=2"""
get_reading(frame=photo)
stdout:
h=4 m=53
